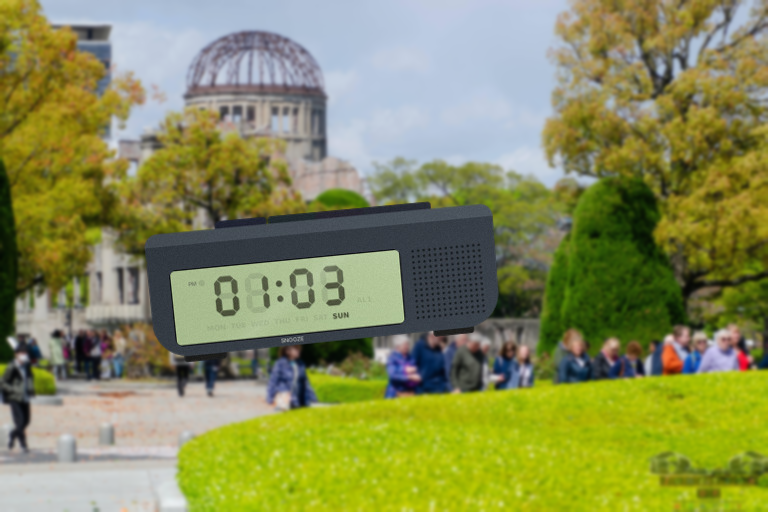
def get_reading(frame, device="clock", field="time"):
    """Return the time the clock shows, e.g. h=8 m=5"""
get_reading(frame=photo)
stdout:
h=1 m=3
